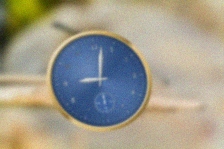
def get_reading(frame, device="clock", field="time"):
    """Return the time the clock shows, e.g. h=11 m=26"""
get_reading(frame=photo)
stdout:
h=9 m=2
